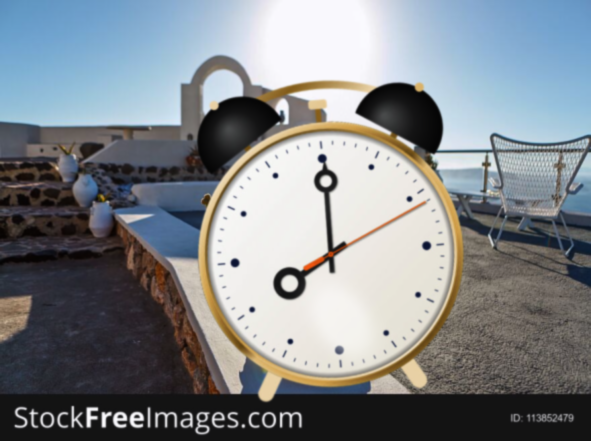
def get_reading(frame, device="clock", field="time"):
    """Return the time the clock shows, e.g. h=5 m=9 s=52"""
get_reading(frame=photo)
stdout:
h=8 m=0 s=11
